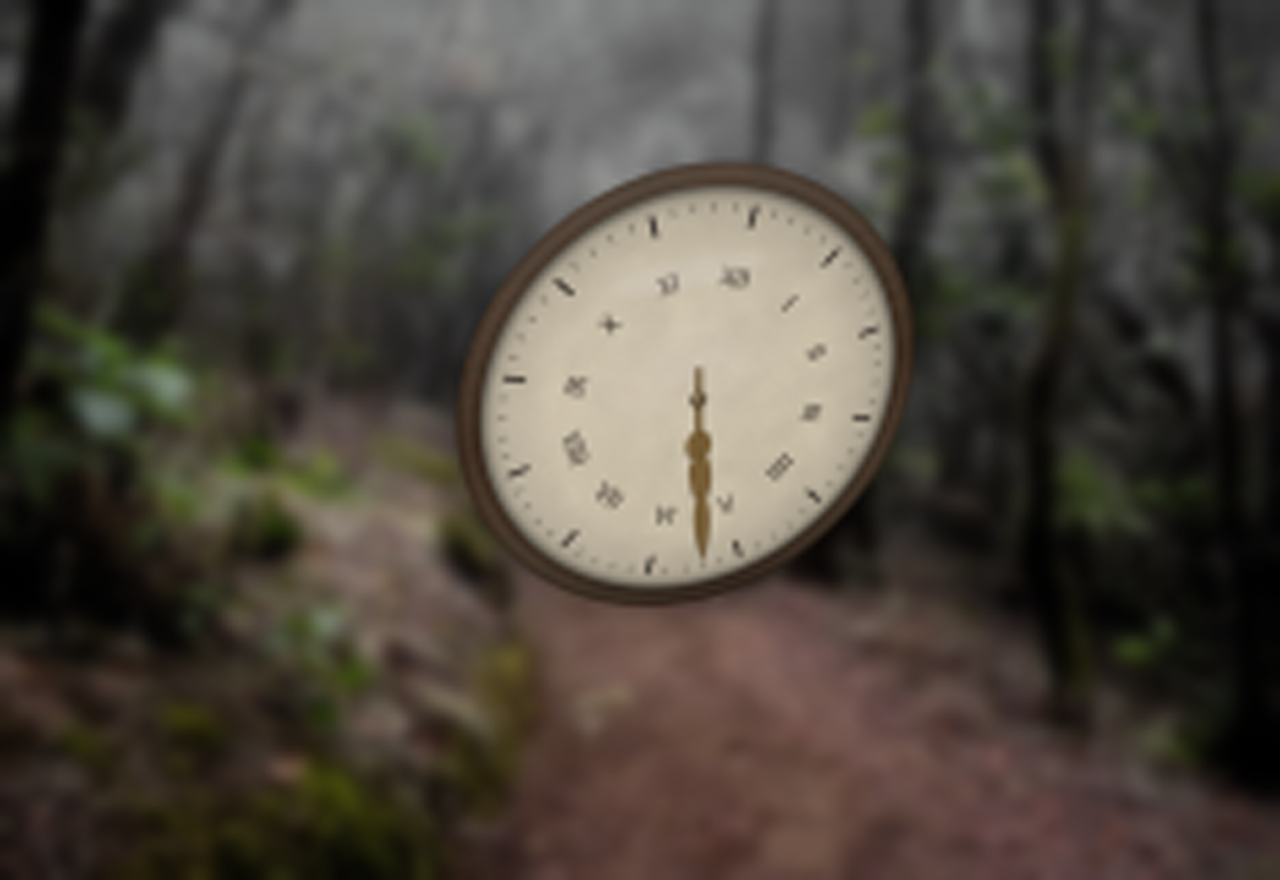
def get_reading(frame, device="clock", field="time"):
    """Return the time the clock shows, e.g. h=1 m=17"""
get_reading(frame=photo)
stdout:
h=5 m=27
